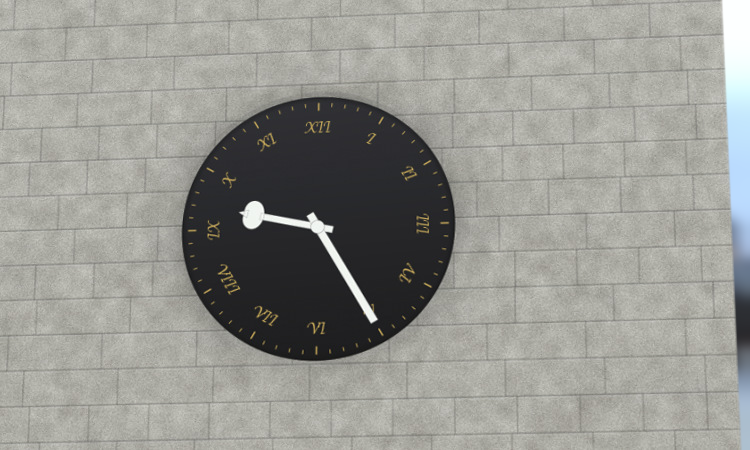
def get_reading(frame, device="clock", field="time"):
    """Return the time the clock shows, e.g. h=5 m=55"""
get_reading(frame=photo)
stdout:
h=9 m=25
